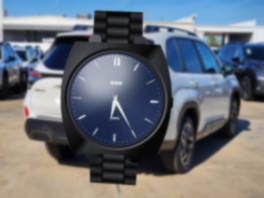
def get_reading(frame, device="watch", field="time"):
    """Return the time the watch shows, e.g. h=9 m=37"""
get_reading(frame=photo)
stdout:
h=6 m=25
